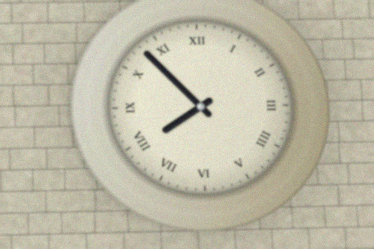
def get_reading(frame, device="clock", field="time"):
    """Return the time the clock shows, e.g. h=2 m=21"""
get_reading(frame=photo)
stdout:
h=7 m=53
